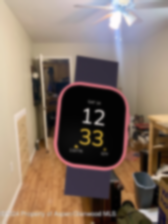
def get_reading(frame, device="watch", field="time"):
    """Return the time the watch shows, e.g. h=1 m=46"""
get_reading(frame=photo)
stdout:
h=12 m=33
